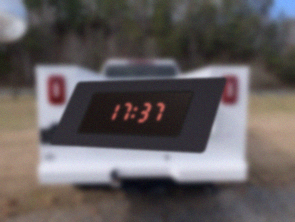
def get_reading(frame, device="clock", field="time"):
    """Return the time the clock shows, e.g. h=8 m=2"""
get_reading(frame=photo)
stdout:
h=17 m=37
